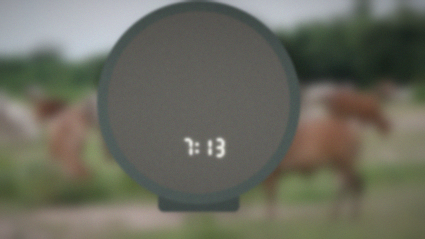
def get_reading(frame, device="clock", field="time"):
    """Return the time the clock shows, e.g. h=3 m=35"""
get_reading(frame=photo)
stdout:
h=7 m=13
